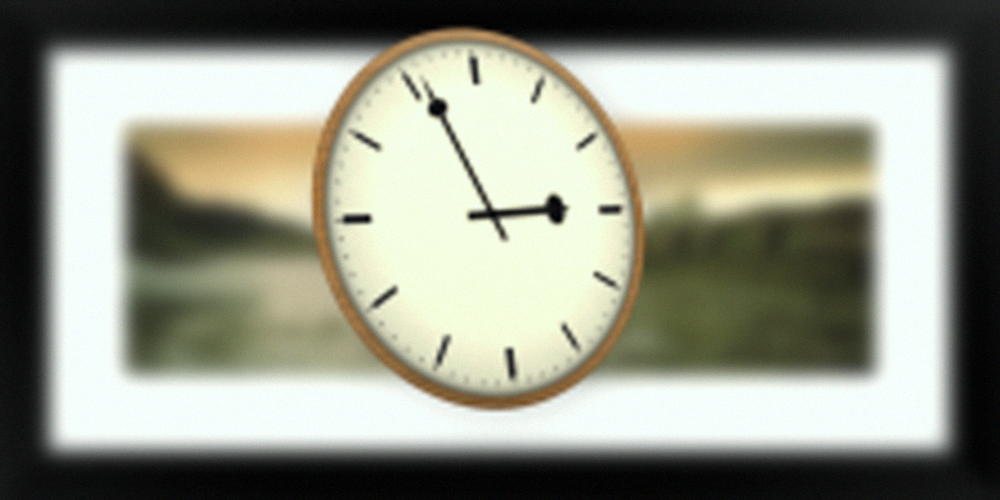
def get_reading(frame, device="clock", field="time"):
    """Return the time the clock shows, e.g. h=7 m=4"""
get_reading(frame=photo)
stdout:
h=2 m=56
